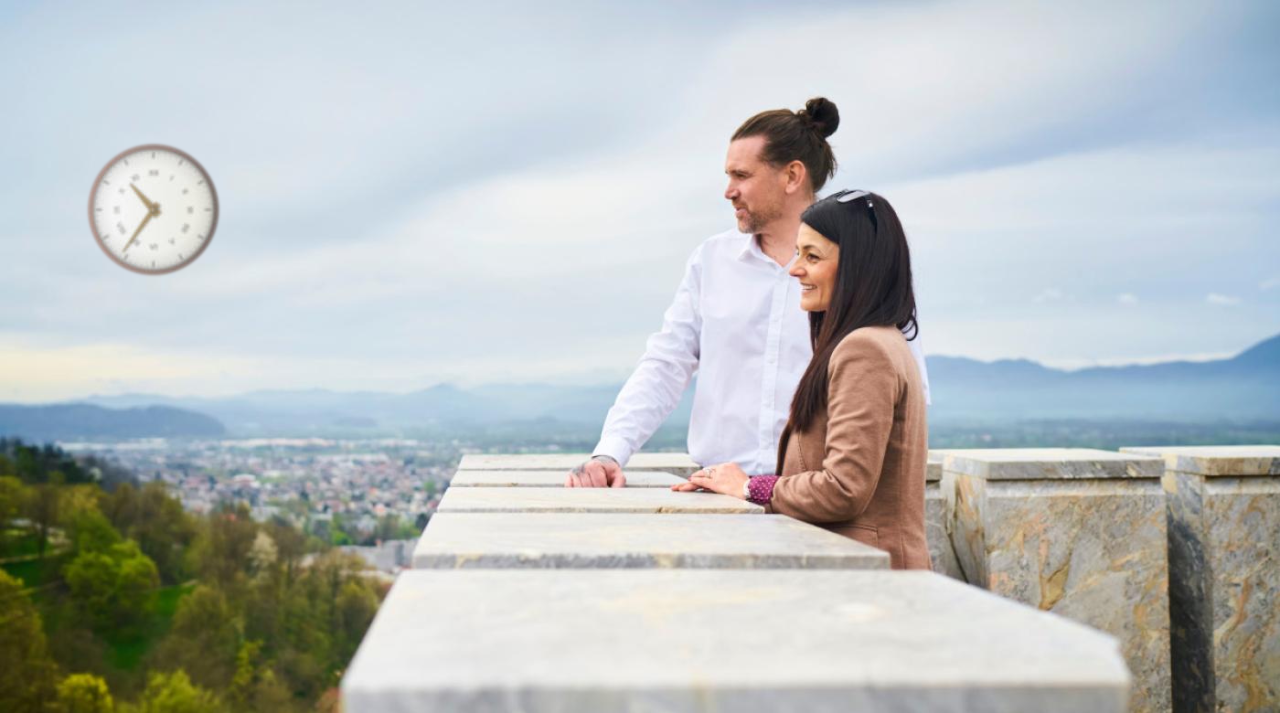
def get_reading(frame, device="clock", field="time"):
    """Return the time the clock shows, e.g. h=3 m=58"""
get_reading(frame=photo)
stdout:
h=10 m=36
